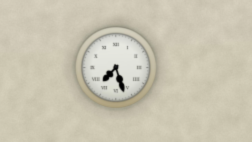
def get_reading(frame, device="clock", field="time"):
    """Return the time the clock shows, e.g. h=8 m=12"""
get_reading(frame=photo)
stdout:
h=7 m=27
